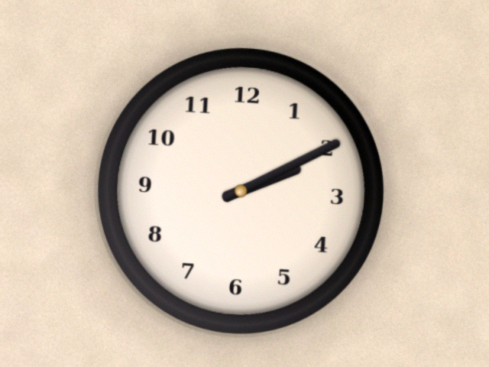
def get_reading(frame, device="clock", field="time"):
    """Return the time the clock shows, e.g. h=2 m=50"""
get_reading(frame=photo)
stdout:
h=2 m=10
